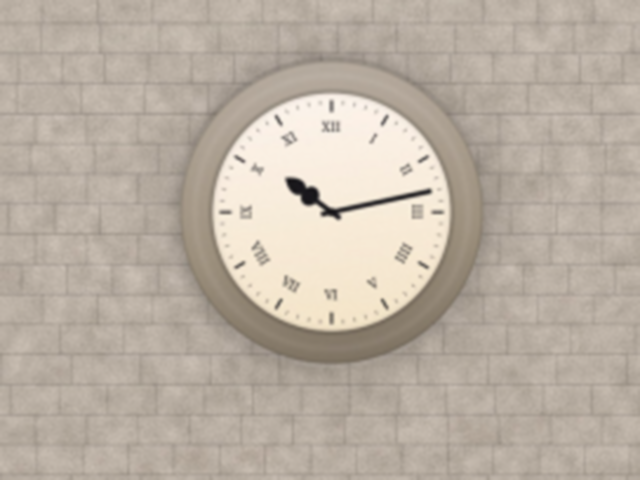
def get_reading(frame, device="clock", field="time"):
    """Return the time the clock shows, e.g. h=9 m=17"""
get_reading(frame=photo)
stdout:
h=10 m=13
